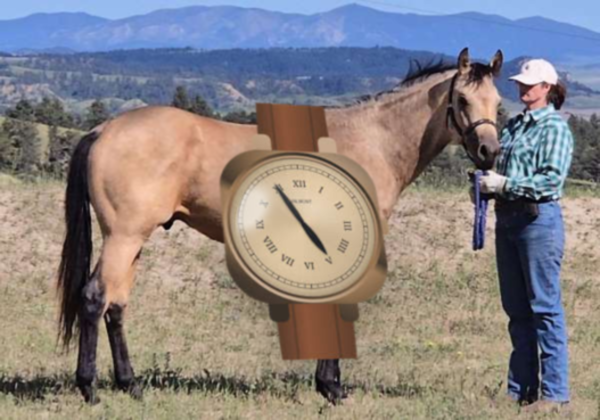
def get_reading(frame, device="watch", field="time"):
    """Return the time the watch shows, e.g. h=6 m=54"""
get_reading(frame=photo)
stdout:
h=4 m=55
